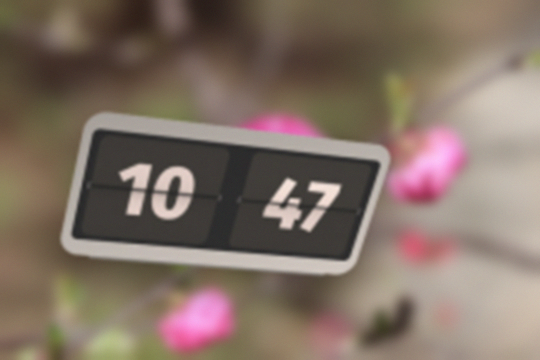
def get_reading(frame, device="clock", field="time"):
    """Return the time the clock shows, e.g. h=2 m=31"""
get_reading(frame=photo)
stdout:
h=10 m=47
